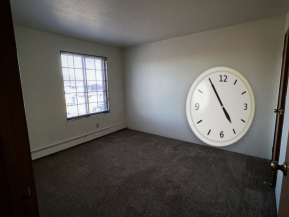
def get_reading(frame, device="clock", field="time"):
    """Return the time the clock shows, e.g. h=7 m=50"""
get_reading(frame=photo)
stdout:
h=4 m=55
